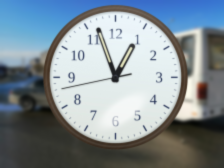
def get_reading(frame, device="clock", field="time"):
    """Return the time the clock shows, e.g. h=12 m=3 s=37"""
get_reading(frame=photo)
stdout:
h=12 m=56 s=43
